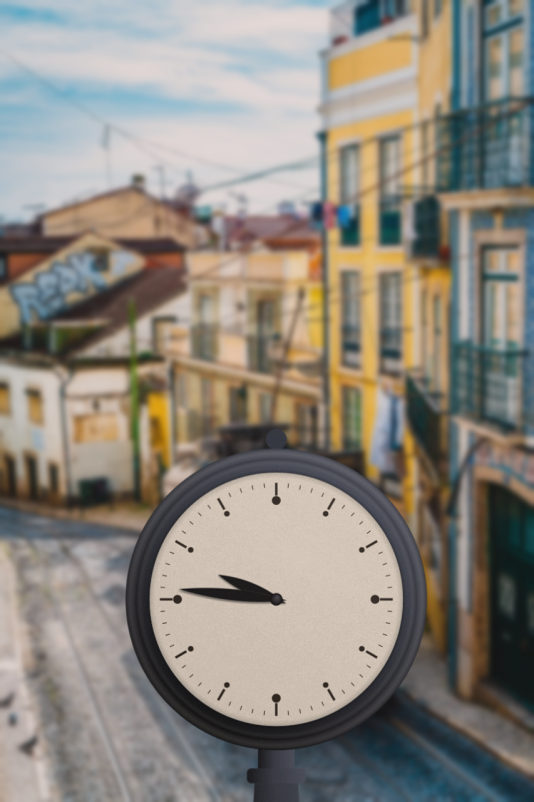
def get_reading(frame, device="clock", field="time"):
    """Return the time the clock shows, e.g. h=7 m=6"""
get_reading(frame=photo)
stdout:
h=9 m=46
